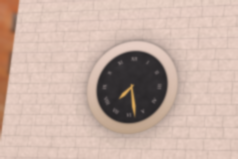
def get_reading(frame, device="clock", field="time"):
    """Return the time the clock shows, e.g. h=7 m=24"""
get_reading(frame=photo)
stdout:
h=7 m=28
